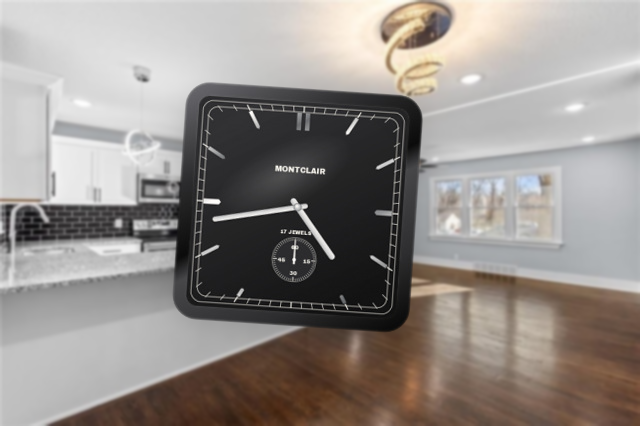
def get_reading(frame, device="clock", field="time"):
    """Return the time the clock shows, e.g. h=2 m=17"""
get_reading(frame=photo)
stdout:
h=4 m=43
